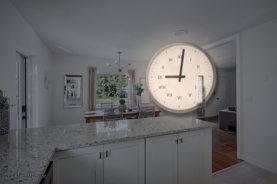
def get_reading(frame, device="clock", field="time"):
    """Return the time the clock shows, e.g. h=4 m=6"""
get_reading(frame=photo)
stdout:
h=9 m=1
